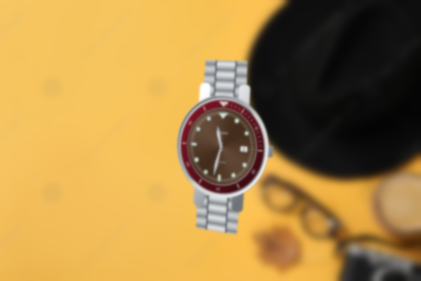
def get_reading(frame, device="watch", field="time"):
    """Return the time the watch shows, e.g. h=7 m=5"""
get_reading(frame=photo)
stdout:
h=11 m=32
